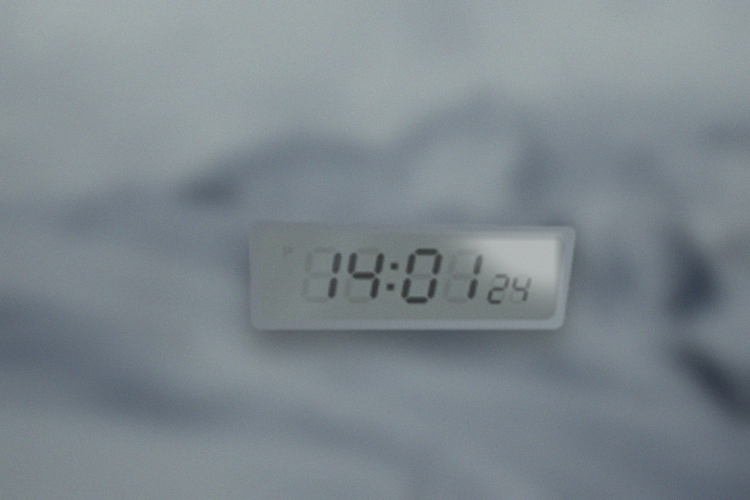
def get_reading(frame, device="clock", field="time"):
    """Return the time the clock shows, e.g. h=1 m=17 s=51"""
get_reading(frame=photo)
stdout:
h=14 m=1 s=24
